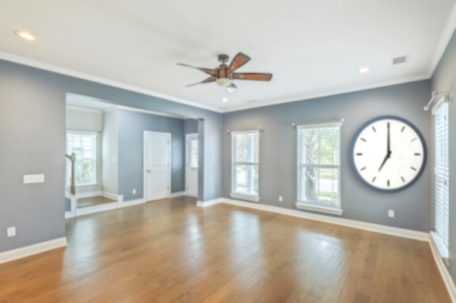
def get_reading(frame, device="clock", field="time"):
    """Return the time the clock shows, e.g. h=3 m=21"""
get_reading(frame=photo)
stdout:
h=7 m=0
